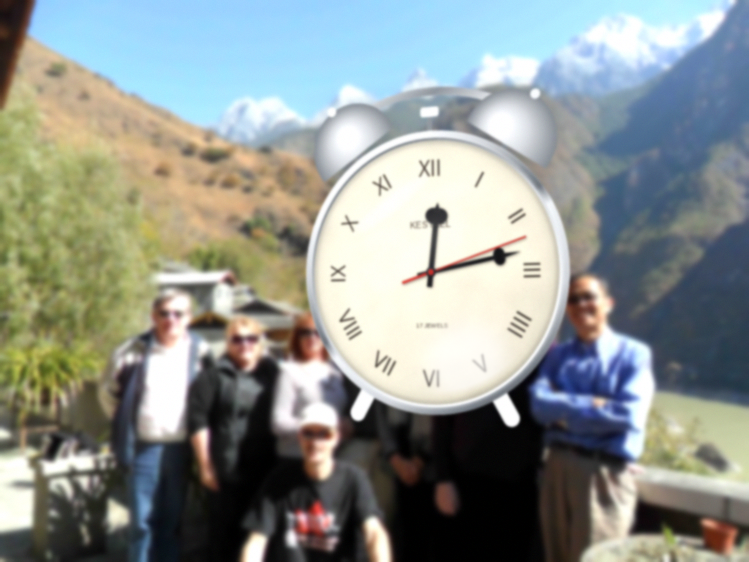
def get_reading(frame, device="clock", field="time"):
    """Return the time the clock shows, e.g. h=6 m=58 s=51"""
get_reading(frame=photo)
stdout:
h=12 m=13 s=12
